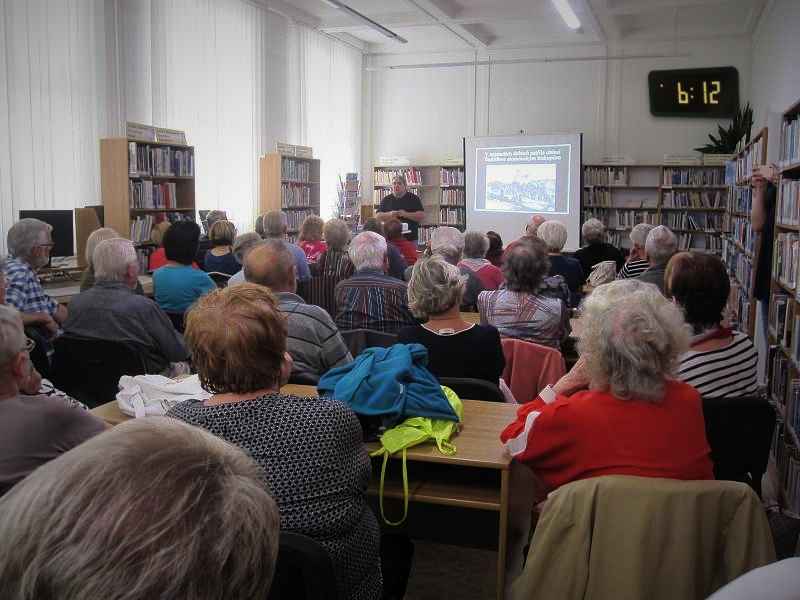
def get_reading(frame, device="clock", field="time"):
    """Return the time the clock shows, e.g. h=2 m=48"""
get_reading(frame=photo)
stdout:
h=6 m=12
